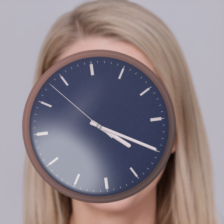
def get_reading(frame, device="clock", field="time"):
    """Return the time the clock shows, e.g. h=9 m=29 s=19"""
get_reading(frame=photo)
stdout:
h=4 m=19 s=53
